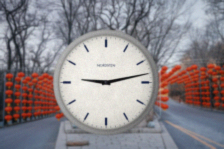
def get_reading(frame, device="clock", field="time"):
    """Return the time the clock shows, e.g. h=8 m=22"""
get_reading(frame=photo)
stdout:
h=9 m=13
